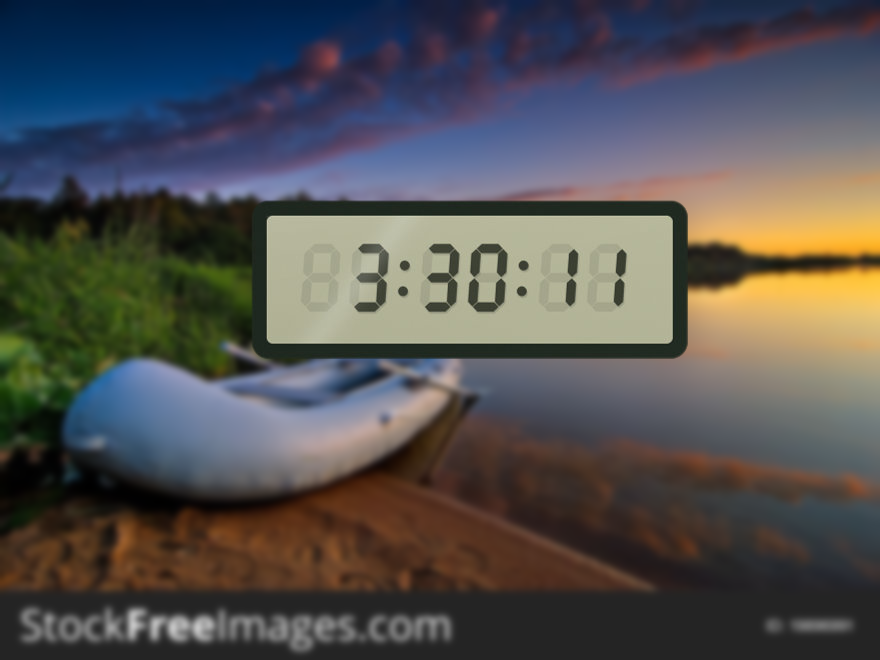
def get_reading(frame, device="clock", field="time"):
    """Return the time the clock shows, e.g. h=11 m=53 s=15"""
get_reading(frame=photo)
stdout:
h=3 m=30 s=11
